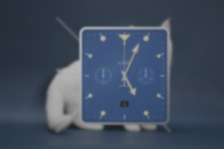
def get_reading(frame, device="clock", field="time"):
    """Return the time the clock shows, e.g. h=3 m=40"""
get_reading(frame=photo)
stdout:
h=5 m=4
